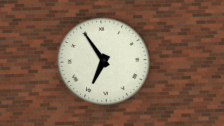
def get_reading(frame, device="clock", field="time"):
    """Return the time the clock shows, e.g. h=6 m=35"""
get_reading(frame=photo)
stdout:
h=6 m=55
